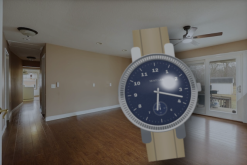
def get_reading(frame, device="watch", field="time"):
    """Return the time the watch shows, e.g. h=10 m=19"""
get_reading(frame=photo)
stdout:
h=6 m=18
